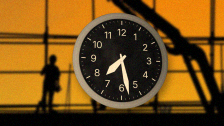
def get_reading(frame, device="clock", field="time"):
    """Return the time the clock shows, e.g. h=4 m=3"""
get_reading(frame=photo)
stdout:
h=7 m=28
